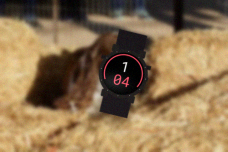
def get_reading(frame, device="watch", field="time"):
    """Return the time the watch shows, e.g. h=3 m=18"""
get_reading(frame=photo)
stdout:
h=1 m=4
